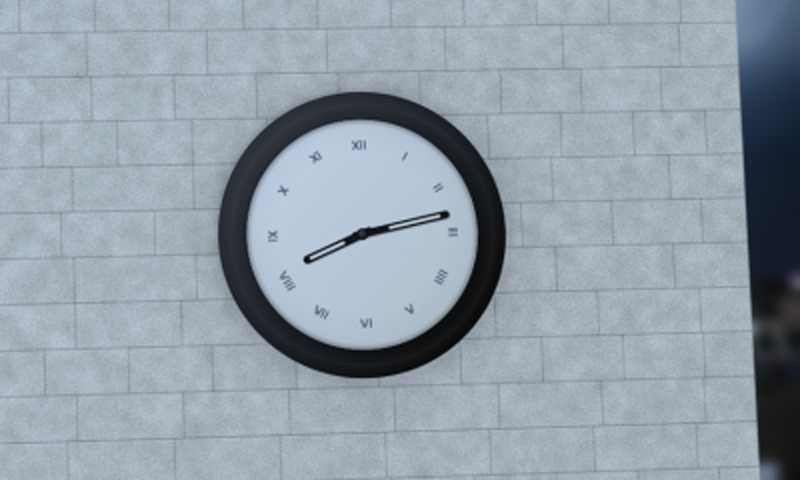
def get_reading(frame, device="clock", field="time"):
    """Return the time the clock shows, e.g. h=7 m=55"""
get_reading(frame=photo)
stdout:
h=8 m=13
